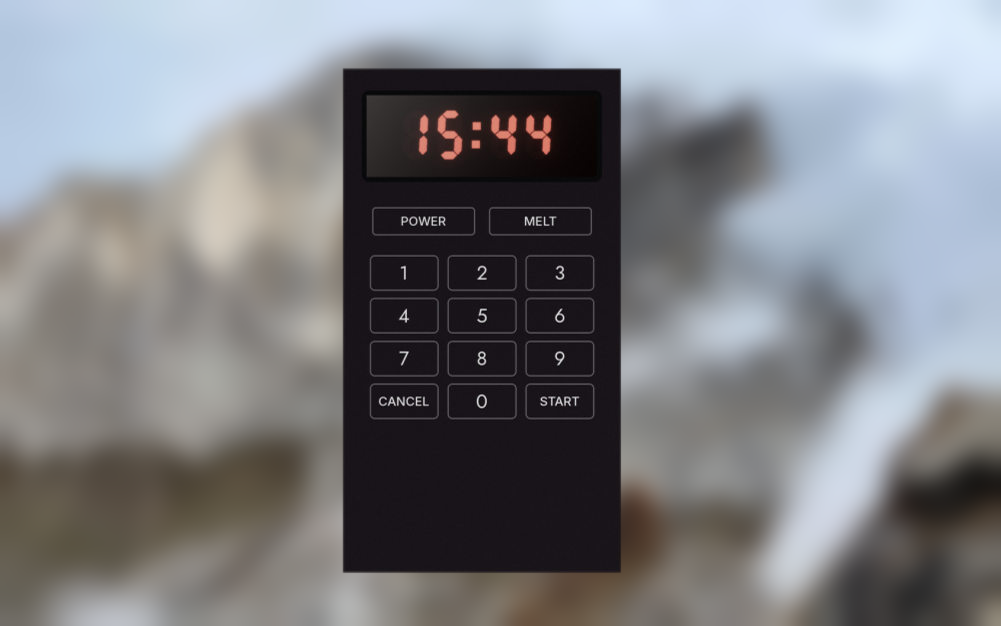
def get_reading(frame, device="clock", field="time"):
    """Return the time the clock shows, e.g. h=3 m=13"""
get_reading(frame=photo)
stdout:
h=15 m=44
